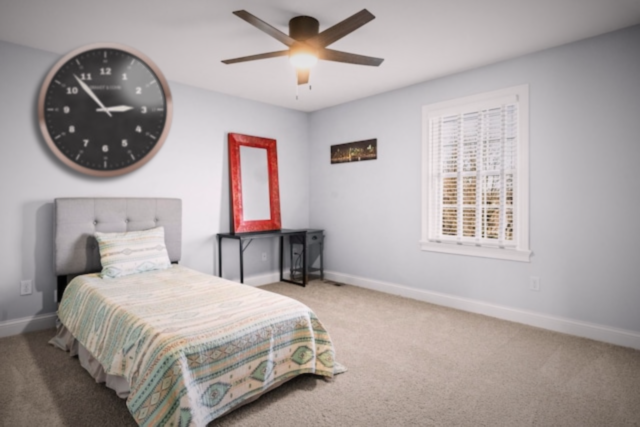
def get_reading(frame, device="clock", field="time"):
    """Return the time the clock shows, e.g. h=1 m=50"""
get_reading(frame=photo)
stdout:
h=2 m=53
